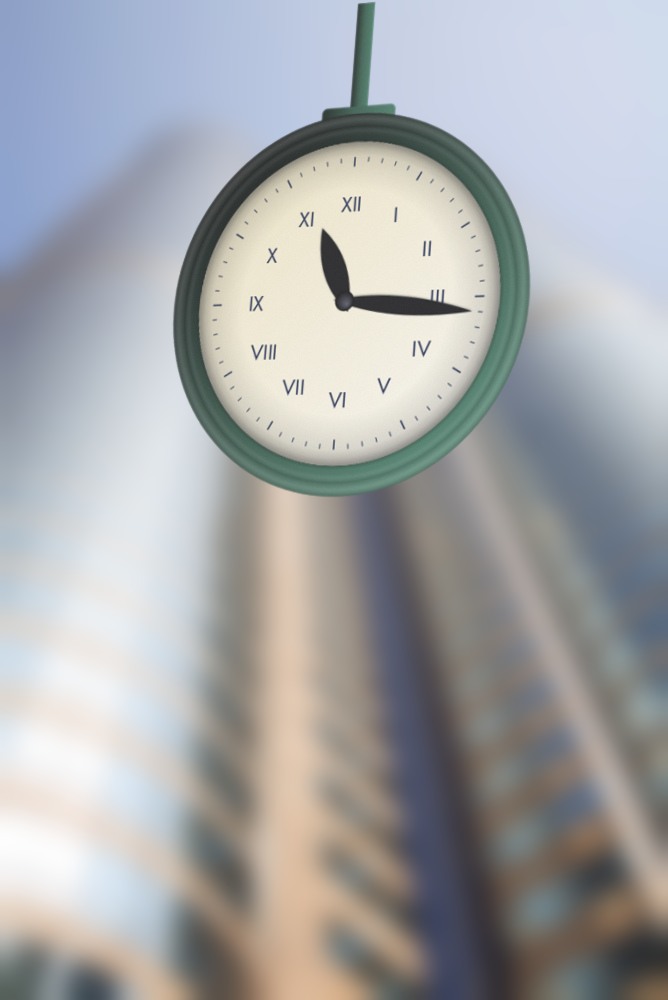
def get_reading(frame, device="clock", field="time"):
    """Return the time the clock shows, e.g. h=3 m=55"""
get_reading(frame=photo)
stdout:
h=11 m=16
